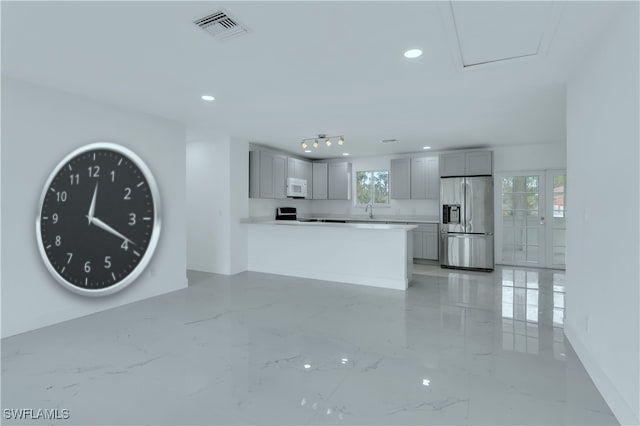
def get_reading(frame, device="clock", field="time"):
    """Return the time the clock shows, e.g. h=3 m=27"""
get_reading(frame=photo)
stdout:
h=12 m=19
